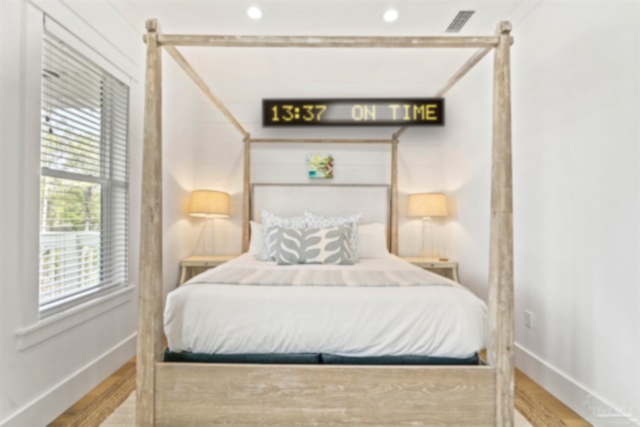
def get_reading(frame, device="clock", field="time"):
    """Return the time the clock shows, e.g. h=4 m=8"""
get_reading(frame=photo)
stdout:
h=13 m=37
